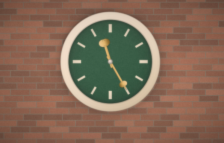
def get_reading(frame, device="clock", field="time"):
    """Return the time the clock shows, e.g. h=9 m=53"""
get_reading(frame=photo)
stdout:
h=11 m=25
